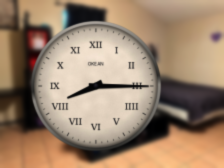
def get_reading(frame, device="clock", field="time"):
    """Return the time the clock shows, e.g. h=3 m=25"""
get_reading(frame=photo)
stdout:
h=8 m=15
